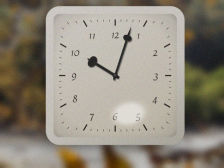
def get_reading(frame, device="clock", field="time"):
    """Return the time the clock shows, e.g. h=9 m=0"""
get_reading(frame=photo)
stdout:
h=10 m=3
